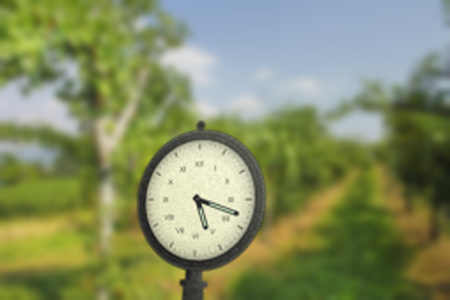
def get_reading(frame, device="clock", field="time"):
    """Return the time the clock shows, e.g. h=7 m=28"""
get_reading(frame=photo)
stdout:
h=5 m=18
